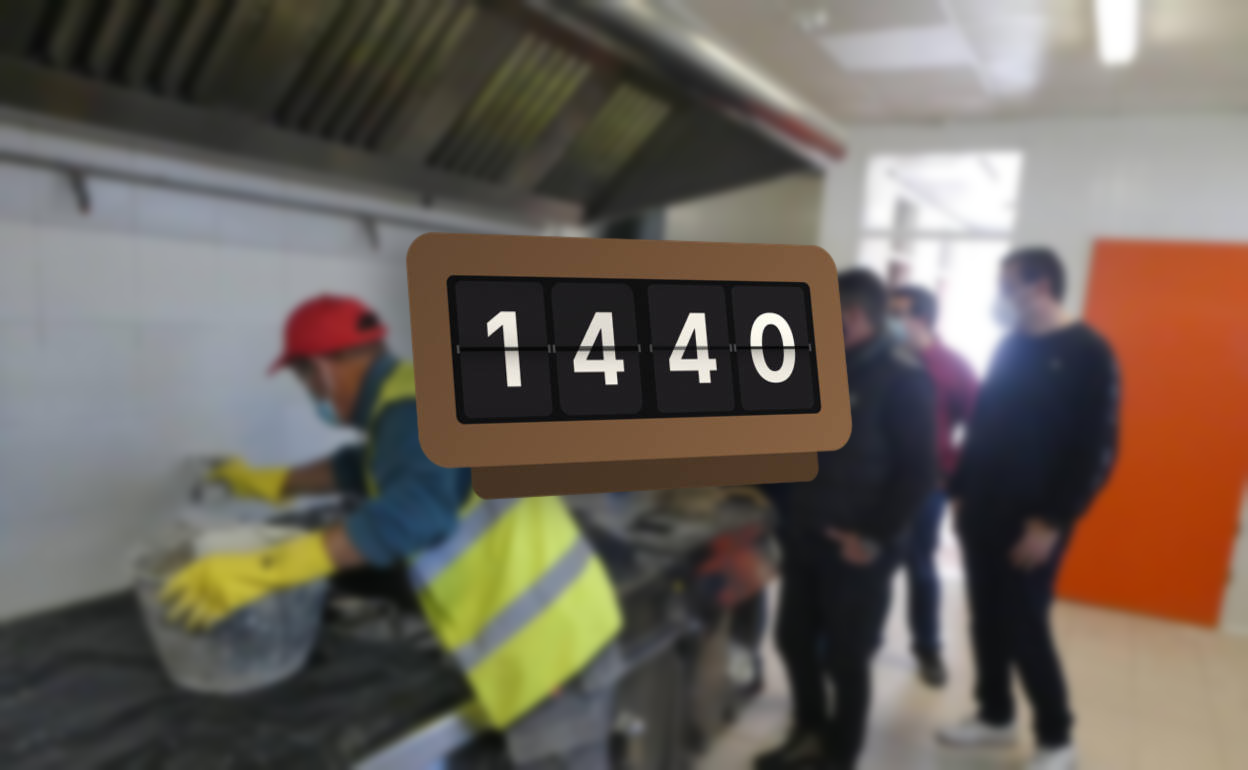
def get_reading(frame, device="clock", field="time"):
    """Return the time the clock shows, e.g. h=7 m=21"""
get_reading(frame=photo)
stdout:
h=14 m=40
